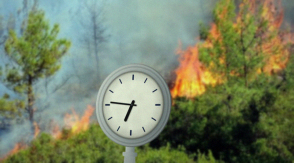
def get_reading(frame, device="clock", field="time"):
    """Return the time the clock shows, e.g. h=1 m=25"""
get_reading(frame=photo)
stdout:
h=6 m=46
